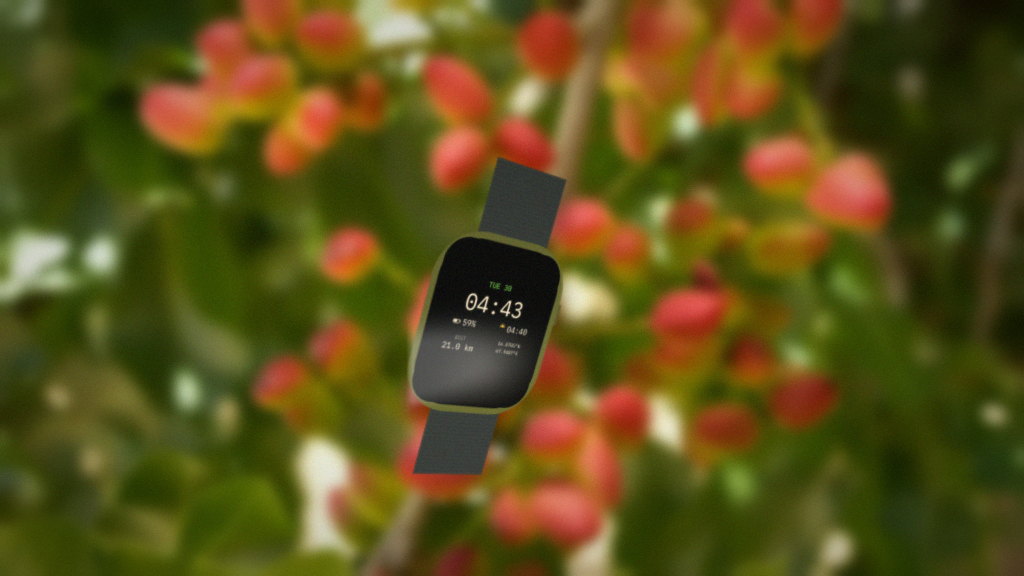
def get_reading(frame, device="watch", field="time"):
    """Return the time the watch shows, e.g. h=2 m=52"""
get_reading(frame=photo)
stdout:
h=4 m=43
